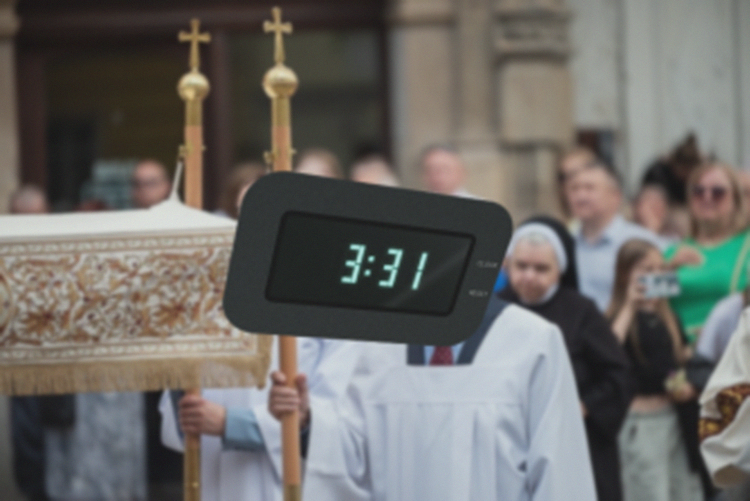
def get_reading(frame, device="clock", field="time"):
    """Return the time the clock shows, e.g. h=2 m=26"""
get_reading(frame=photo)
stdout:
h=3 m=31
